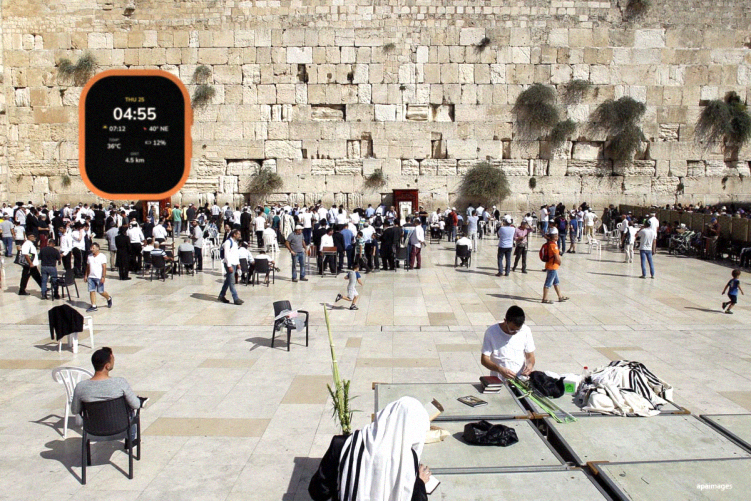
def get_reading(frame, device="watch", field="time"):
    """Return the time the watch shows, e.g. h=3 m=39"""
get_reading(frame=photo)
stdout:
h=4 m=55
